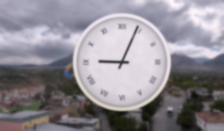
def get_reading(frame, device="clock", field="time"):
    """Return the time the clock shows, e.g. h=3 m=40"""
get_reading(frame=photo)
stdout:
h=9 m=4
